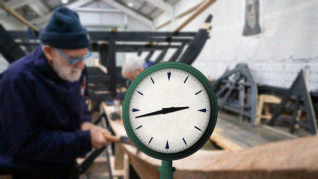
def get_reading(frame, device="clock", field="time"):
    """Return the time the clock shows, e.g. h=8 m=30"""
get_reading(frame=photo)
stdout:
h=2 m=43
